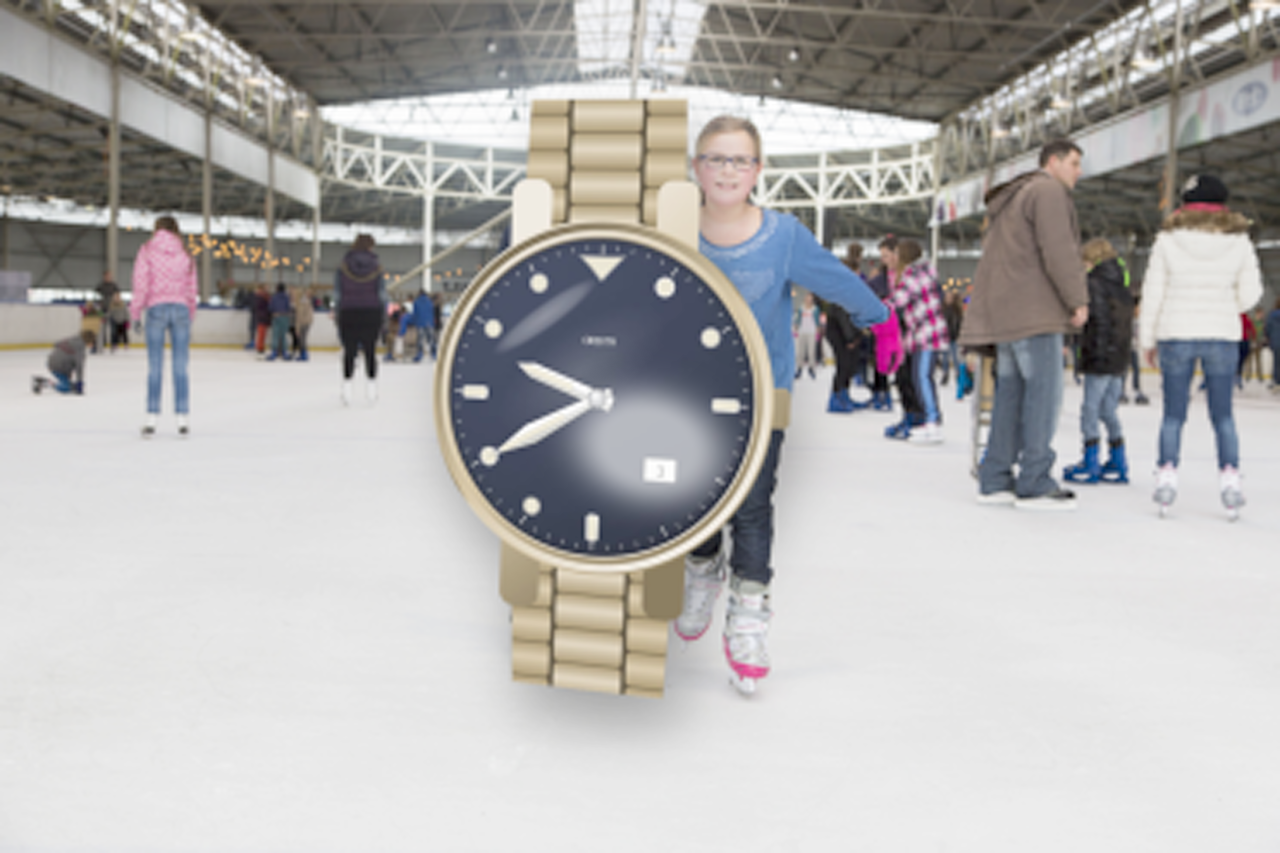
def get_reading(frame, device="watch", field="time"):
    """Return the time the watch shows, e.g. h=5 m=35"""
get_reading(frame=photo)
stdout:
h=9 m=40
